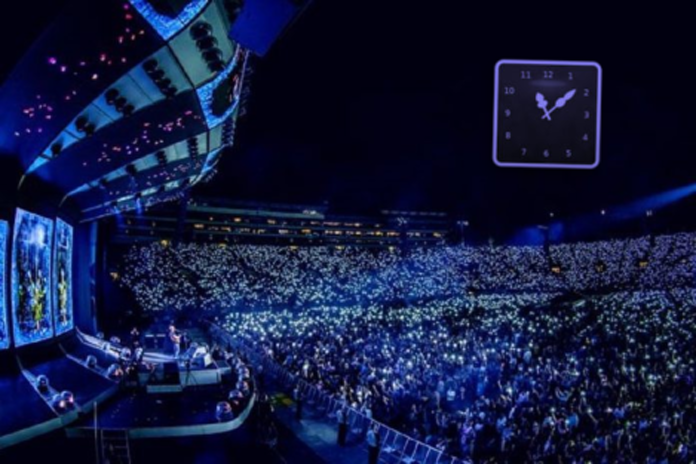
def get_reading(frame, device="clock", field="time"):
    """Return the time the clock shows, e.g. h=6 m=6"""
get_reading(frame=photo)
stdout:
h=11 m=8
